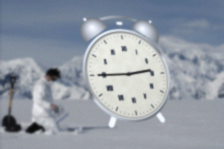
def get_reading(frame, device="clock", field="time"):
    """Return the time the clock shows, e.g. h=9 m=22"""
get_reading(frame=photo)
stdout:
h=2 m=45
